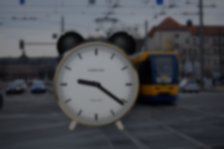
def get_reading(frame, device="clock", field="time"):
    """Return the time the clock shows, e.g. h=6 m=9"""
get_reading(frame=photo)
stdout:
h=9 m=21
